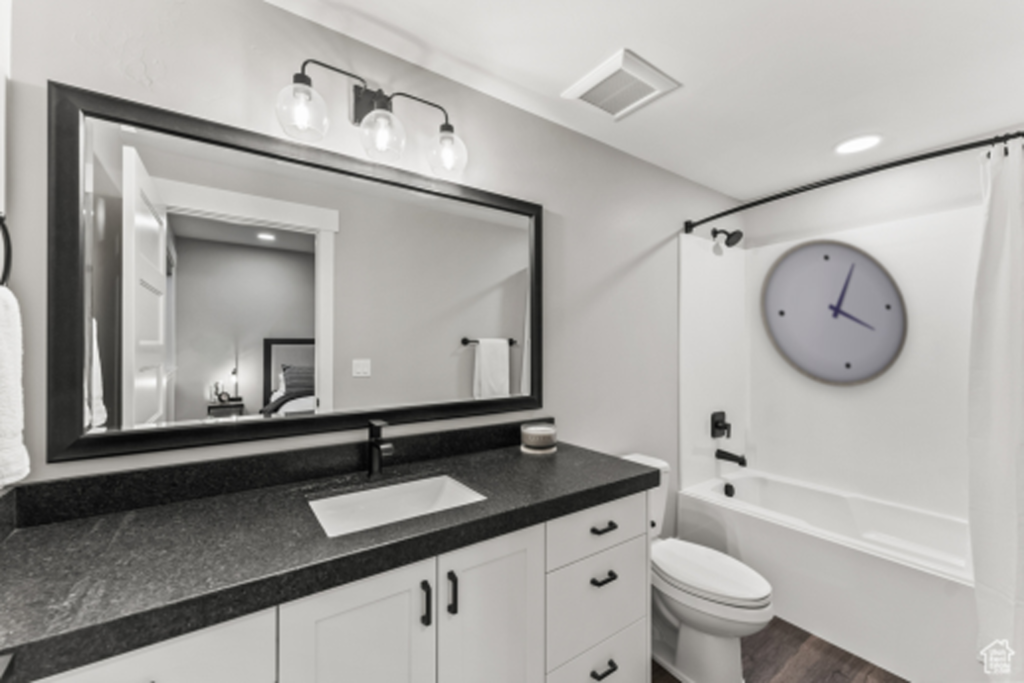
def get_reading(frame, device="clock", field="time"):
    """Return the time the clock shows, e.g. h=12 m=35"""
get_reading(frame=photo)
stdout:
h=4 m=5
